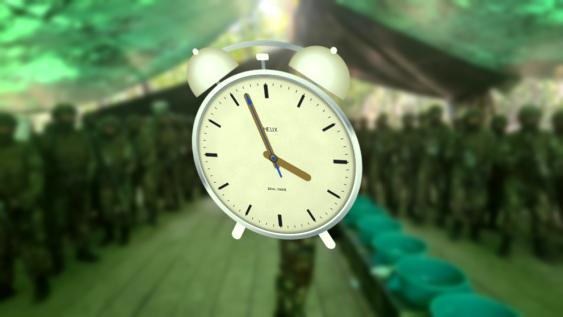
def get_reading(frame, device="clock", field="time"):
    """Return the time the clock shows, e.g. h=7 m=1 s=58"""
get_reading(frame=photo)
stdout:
h=3 m=56 s=57
